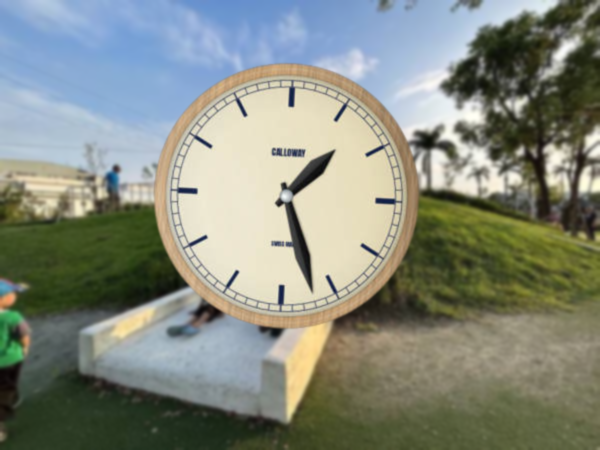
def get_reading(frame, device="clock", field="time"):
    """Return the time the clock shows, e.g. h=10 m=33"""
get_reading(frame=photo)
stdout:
h=1 m=27
